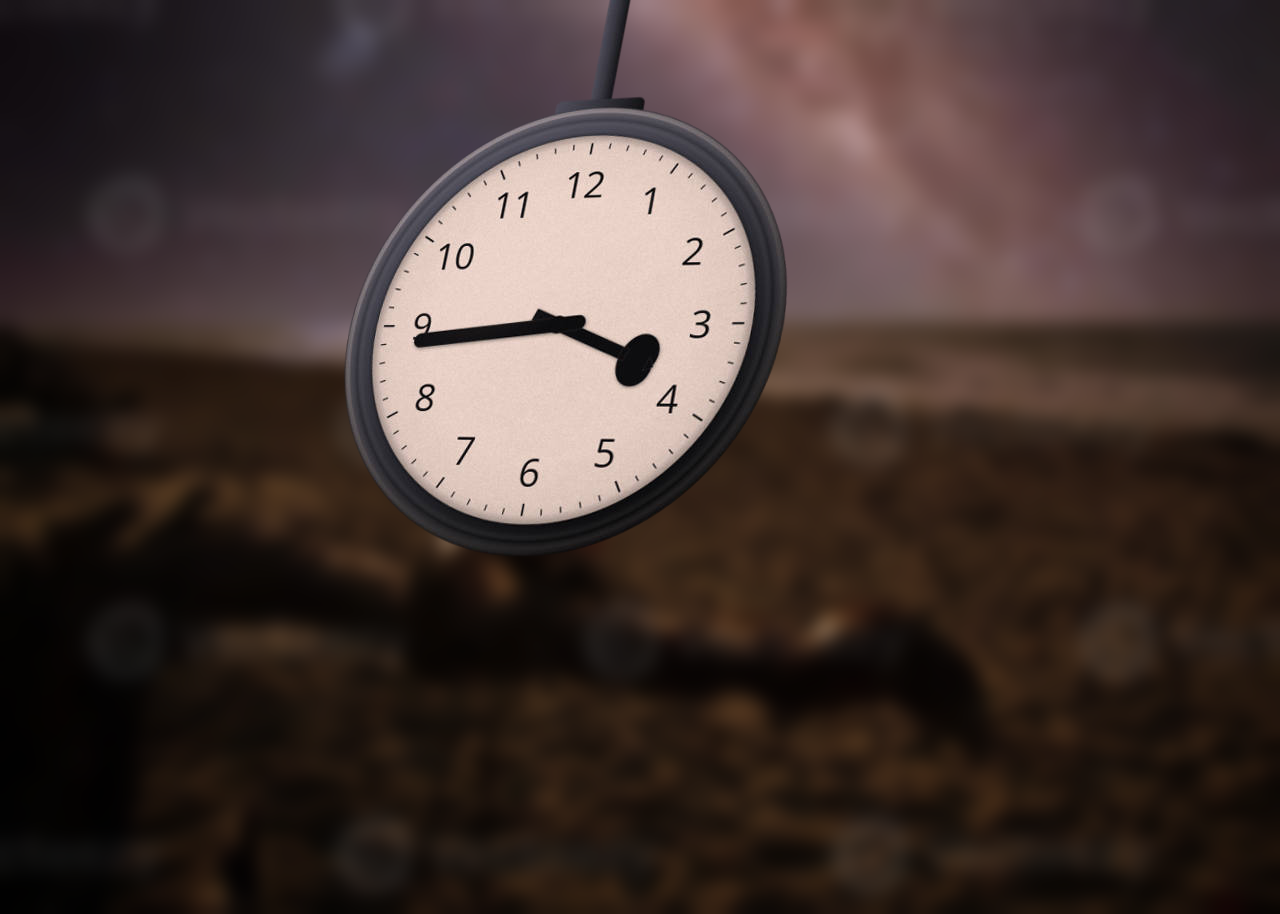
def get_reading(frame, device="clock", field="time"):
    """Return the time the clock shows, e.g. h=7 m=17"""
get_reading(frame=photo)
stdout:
h=3 m=44
